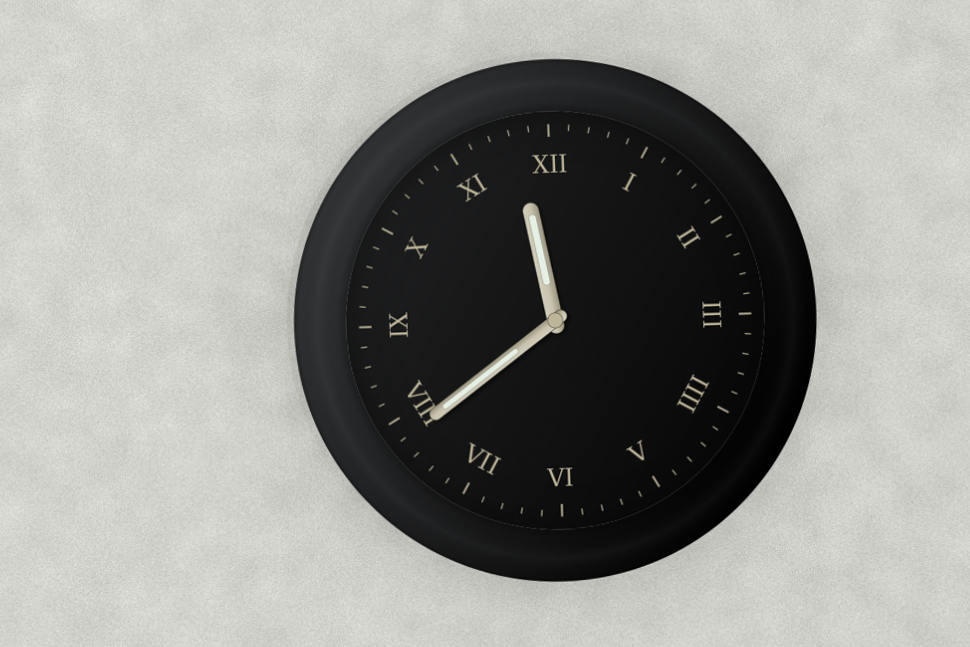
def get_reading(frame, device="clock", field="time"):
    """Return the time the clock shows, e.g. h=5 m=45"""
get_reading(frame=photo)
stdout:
h=11 m=39
